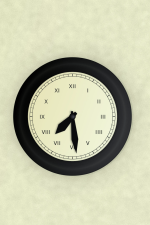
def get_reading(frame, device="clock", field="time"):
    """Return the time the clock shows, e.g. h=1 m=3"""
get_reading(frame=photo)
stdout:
h=7 m=29
